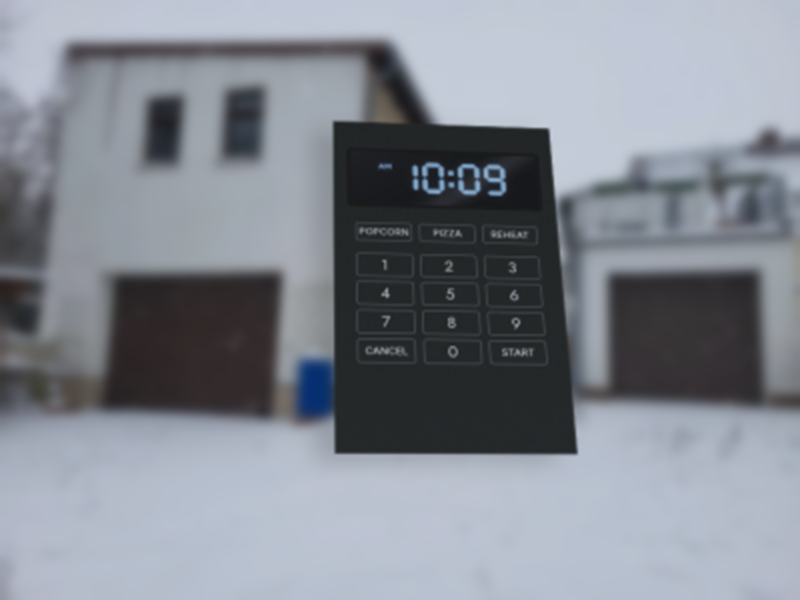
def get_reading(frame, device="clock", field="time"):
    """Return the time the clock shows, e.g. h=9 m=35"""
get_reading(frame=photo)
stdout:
h=10 m=9
